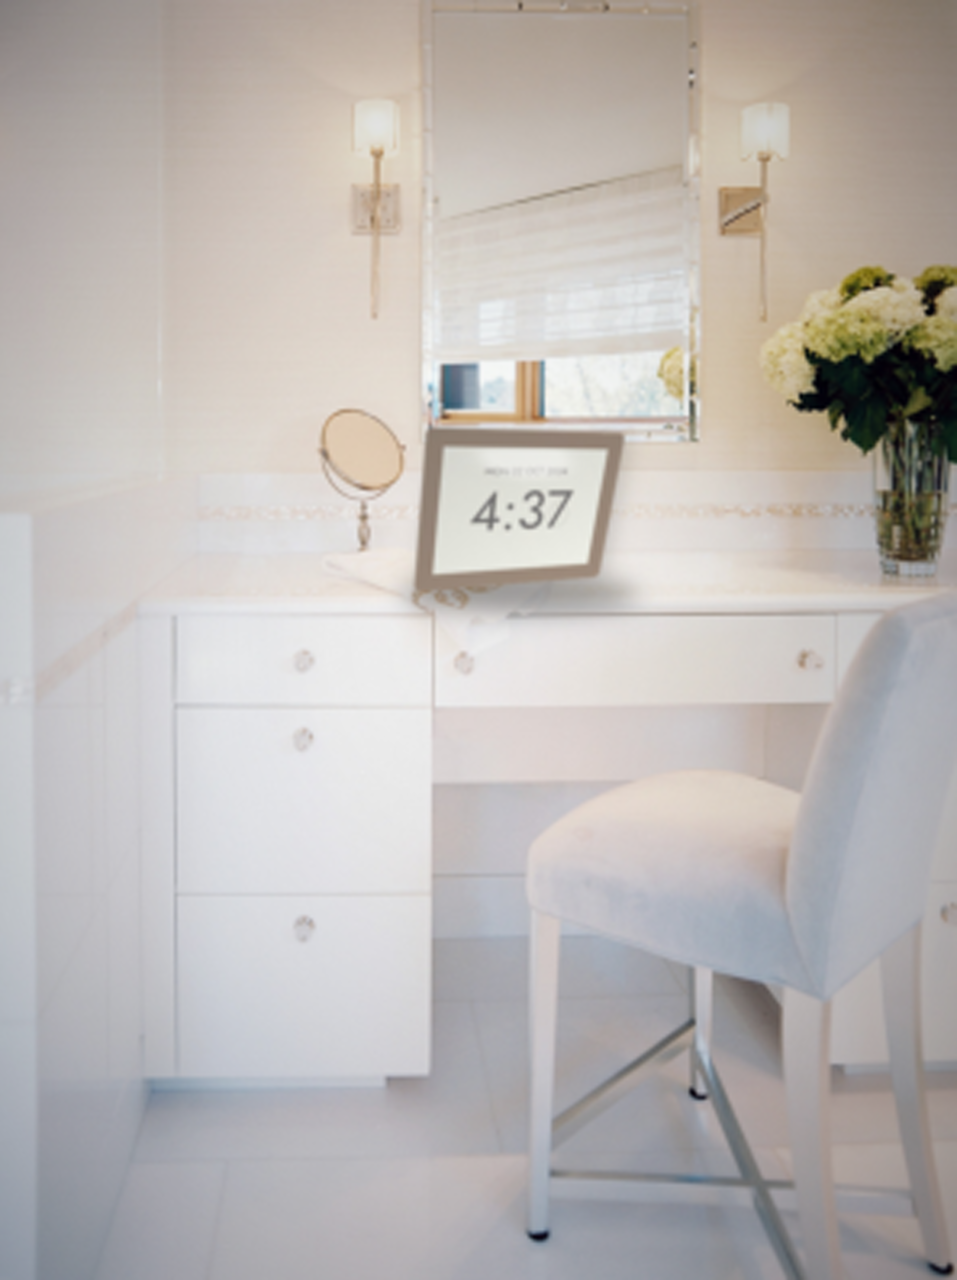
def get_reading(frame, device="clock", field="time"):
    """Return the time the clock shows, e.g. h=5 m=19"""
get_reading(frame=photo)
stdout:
h=4 m=37
